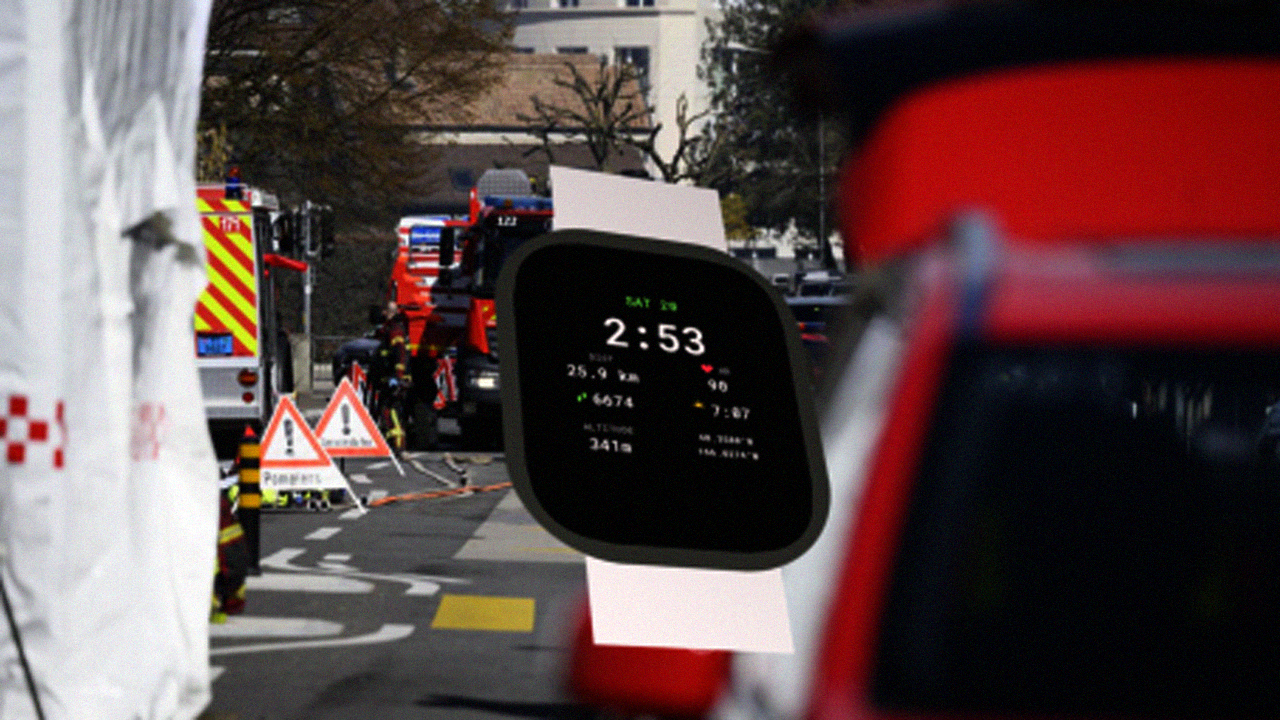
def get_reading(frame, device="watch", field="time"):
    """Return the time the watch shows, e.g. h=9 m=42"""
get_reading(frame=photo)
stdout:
h=2 m=53
